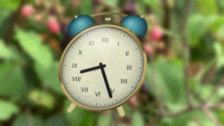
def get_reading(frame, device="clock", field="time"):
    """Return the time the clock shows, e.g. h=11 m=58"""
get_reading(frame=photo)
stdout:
h=8 m=26
